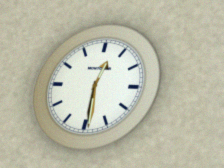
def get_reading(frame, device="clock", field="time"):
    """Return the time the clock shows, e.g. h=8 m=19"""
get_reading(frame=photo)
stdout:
h=12 m=29
